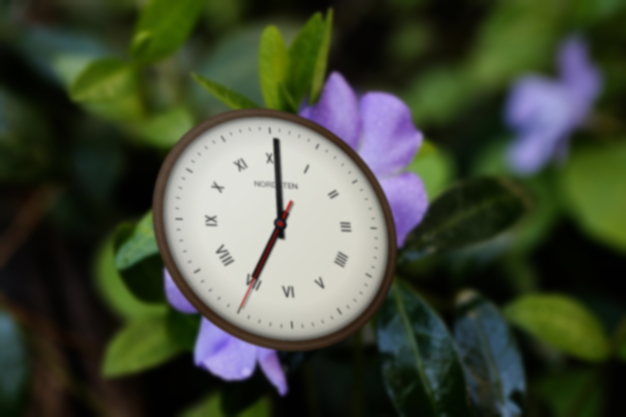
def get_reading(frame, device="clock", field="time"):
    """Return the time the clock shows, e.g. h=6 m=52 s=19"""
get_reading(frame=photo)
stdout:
h=7 m=0 s=35
